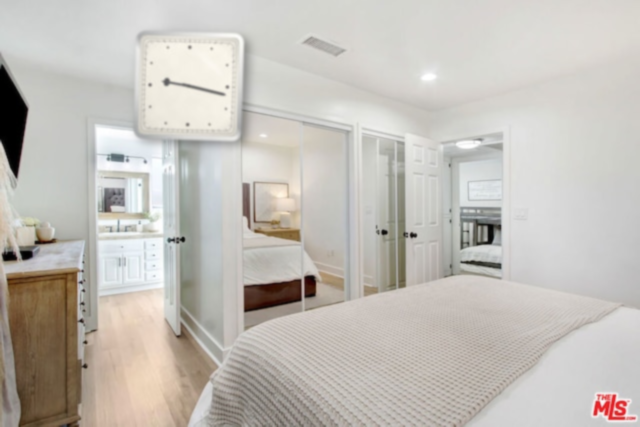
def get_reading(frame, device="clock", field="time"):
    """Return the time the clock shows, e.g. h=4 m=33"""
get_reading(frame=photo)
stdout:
h=9 m=17
